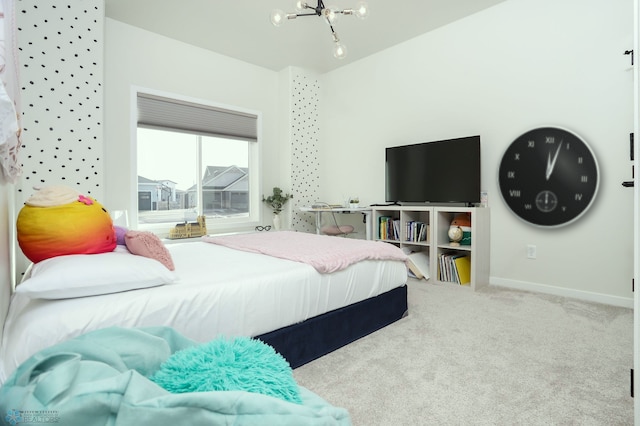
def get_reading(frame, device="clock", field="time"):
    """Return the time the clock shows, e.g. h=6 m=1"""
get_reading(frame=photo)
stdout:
h=12 m=3
